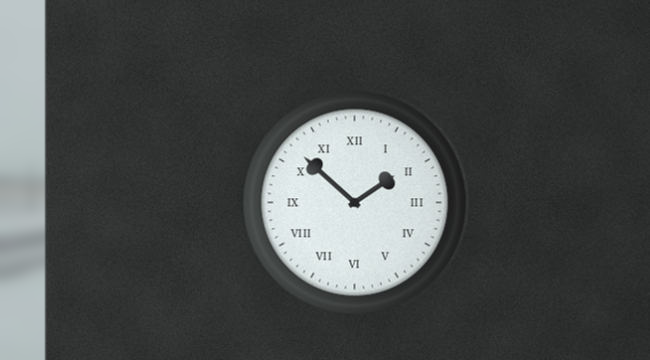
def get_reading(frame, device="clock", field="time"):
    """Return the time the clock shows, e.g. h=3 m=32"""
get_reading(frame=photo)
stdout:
h=1 m=52
